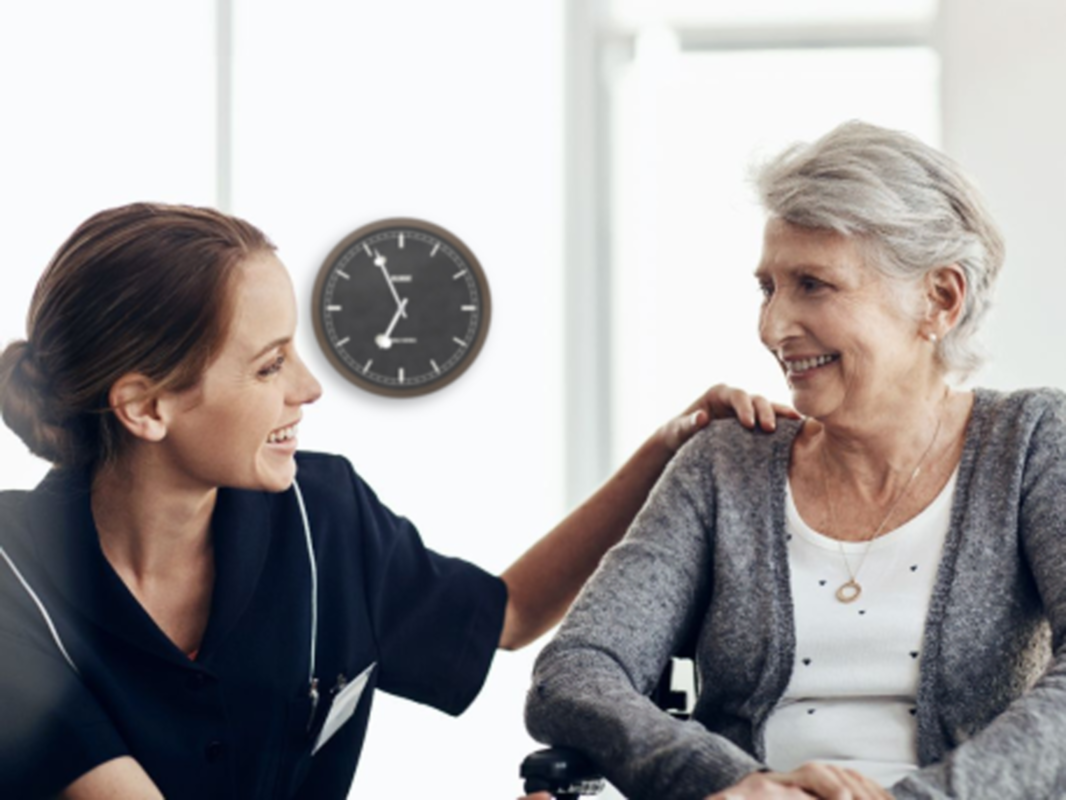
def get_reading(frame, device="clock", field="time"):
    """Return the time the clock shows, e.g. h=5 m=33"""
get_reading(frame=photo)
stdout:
h=6 m=56
